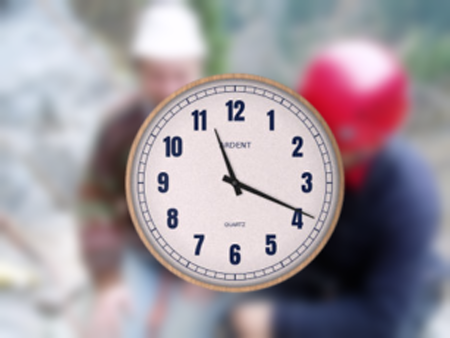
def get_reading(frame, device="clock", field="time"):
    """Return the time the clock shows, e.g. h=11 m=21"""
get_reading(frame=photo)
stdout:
h=11 m=19
